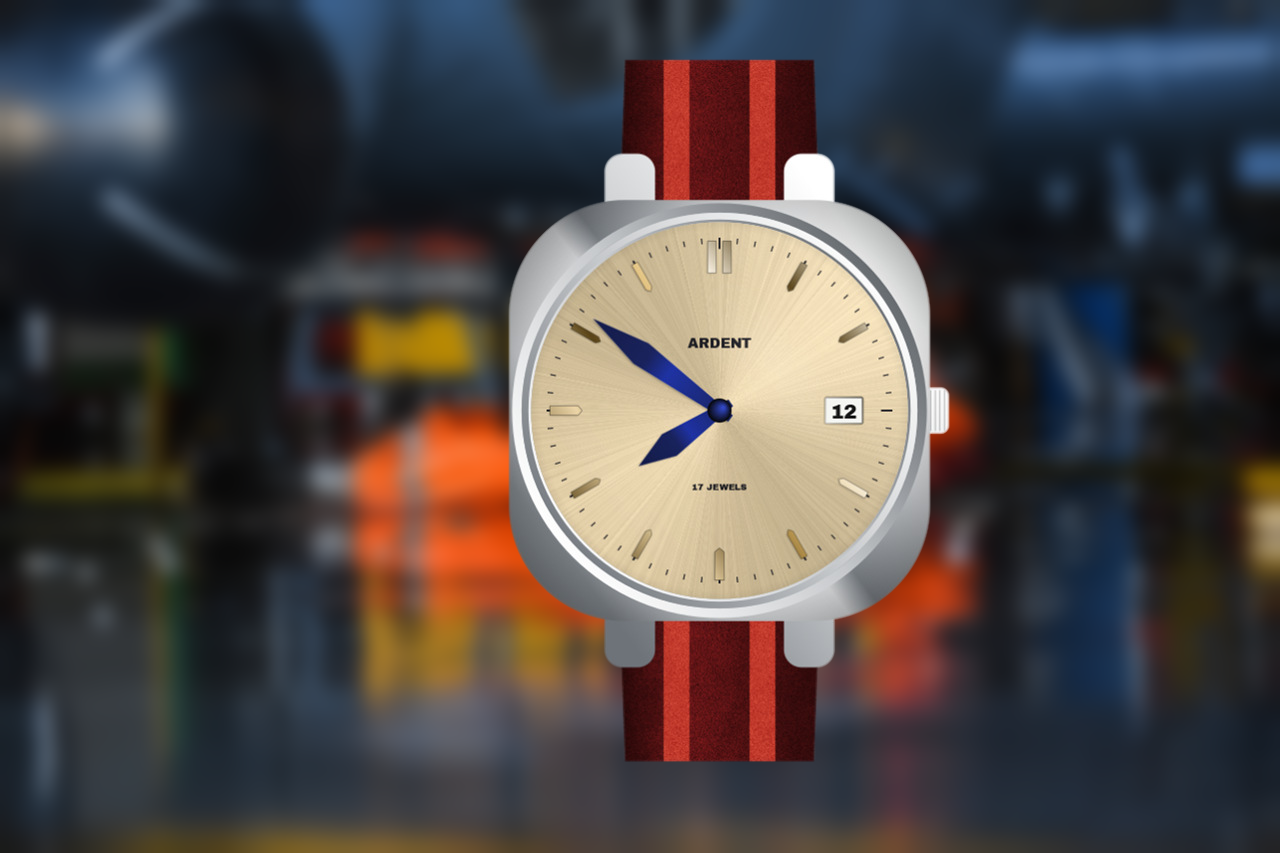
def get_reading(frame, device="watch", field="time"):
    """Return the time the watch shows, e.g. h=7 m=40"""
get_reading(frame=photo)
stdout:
h=7 m=51
